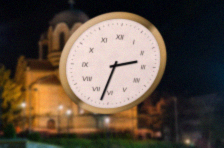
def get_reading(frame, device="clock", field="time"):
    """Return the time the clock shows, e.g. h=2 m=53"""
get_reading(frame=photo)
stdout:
h=2 m=32
